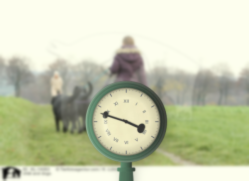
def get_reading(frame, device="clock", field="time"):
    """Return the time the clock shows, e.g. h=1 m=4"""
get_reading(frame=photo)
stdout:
h=3 m=48
